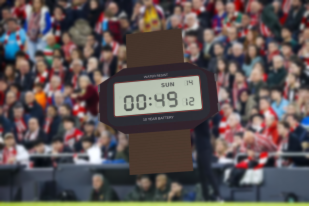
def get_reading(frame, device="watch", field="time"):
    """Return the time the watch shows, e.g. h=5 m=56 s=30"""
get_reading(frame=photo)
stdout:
h=0 m=49 s=12
